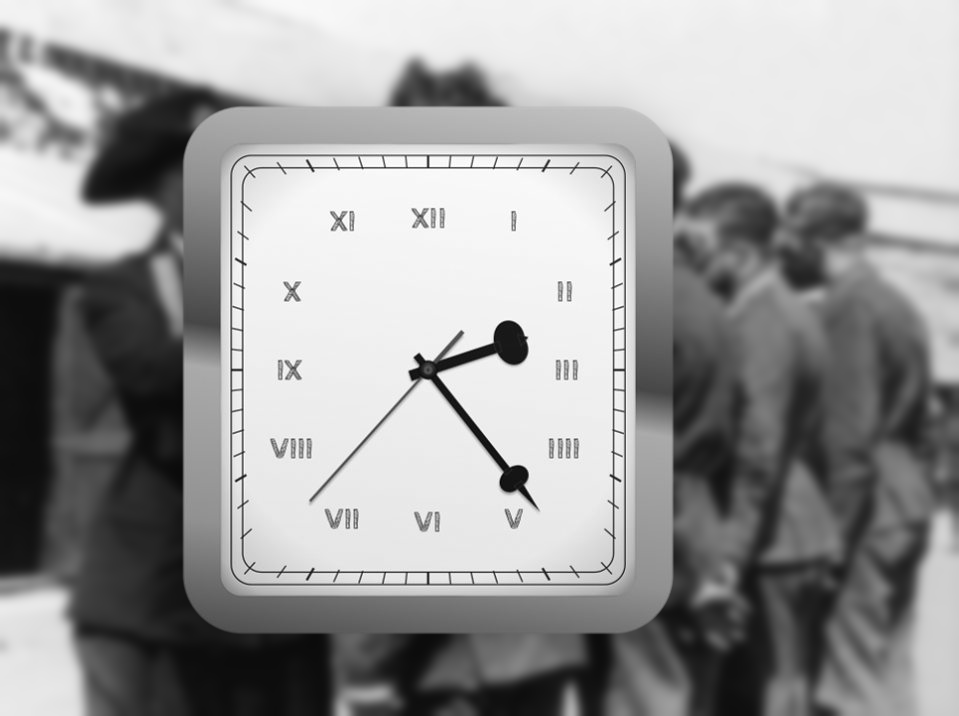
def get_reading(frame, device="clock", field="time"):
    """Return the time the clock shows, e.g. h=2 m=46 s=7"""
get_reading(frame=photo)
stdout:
h=2 m=23 s=37
